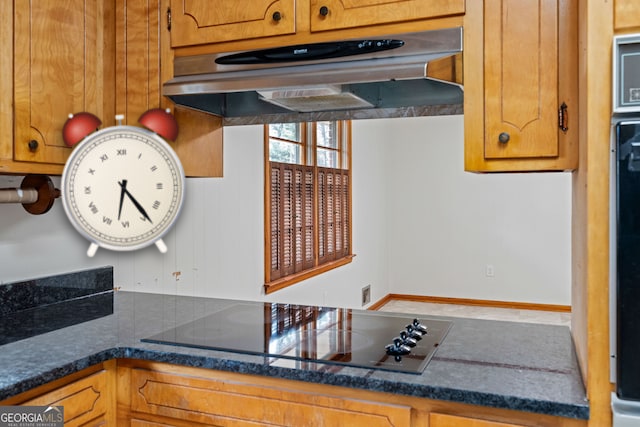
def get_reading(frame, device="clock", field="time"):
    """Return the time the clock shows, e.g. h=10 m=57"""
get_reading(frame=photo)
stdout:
h=6 m=24
